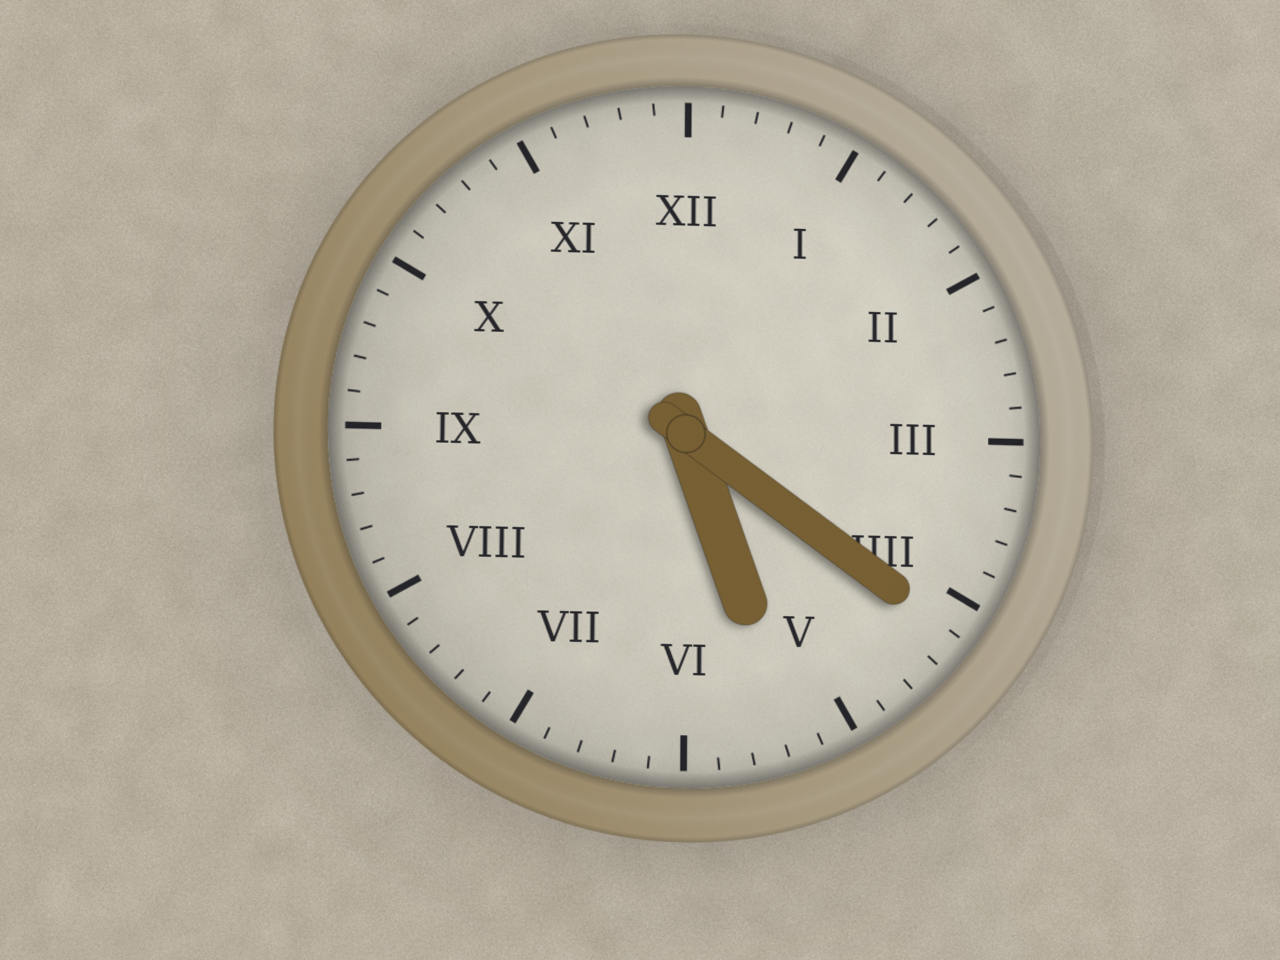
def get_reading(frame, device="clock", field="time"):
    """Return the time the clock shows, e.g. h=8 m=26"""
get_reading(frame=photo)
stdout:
h=5 m=21
